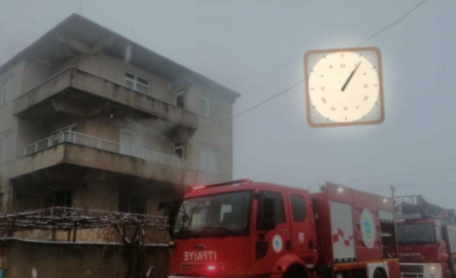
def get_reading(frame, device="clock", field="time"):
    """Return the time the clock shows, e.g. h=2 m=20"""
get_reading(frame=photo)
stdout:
h=1 m=6
